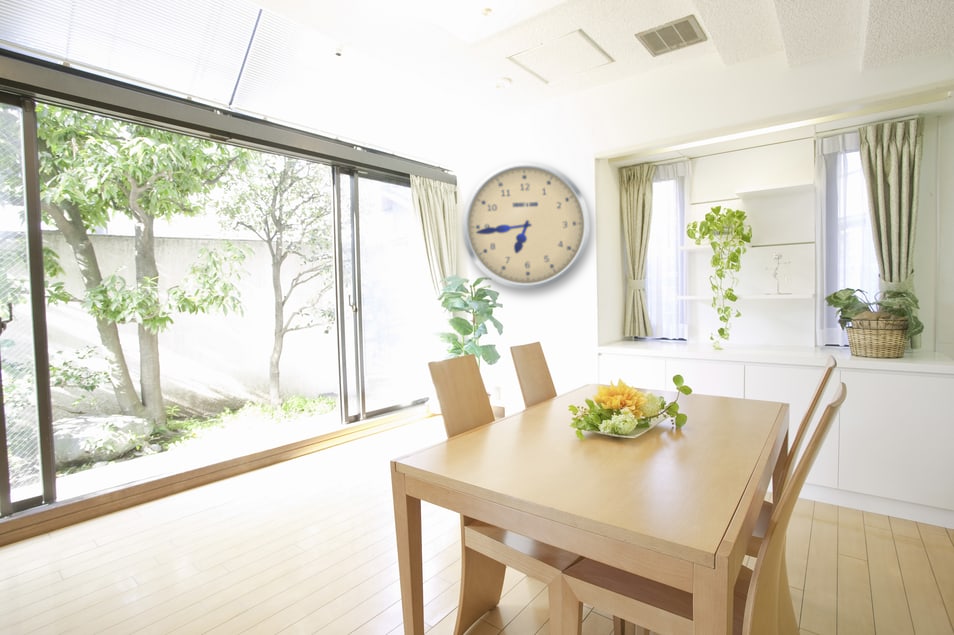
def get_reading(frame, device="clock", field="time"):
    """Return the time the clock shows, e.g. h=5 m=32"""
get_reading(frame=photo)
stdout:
h=6 m=44
